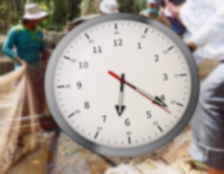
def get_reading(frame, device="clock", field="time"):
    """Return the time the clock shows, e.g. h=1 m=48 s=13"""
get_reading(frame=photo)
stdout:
h=6 m=21 s=22
